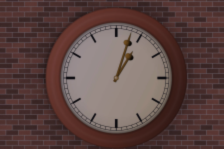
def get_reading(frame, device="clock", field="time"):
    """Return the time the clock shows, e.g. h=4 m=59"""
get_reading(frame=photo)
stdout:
h=1 m=3
